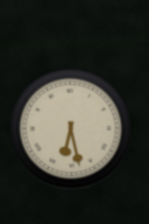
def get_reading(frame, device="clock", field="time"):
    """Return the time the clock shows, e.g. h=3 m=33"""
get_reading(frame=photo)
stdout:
h=6 m=28
